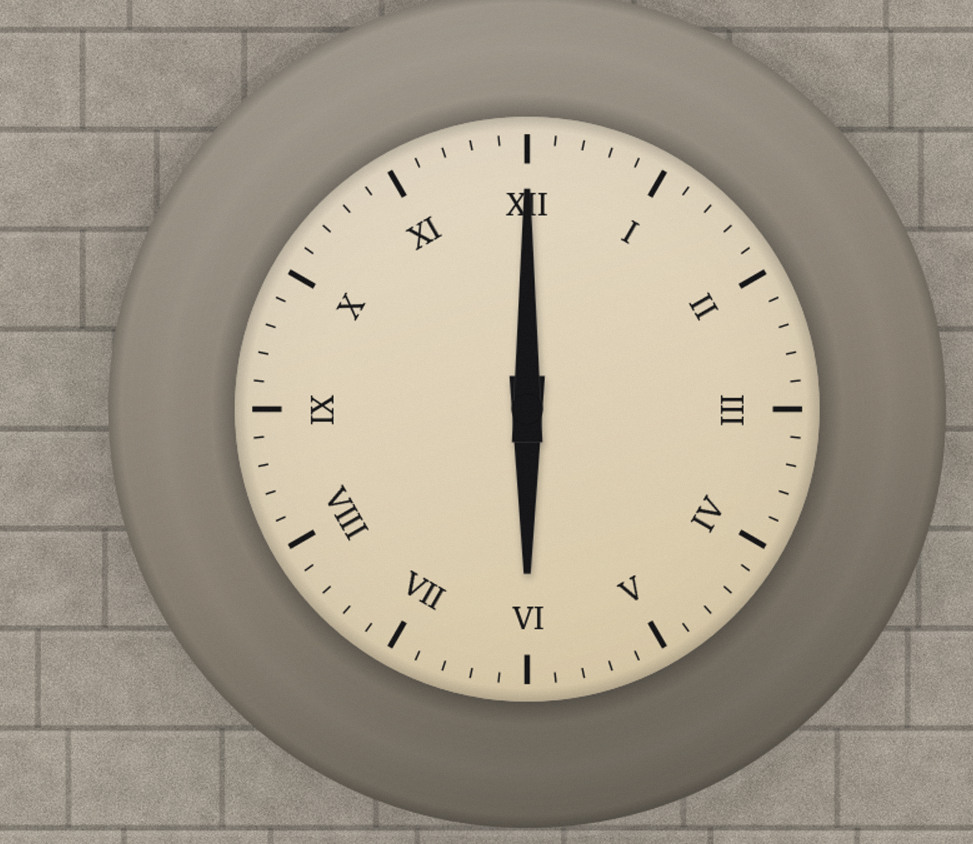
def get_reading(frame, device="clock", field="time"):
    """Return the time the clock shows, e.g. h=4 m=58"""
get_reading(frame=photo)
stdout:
h=6 m=0
